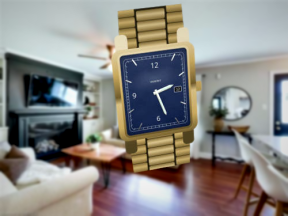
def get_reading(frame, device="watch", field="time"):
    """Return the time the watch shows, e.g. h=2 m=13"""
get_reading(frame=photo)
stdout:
h=2 m=27
